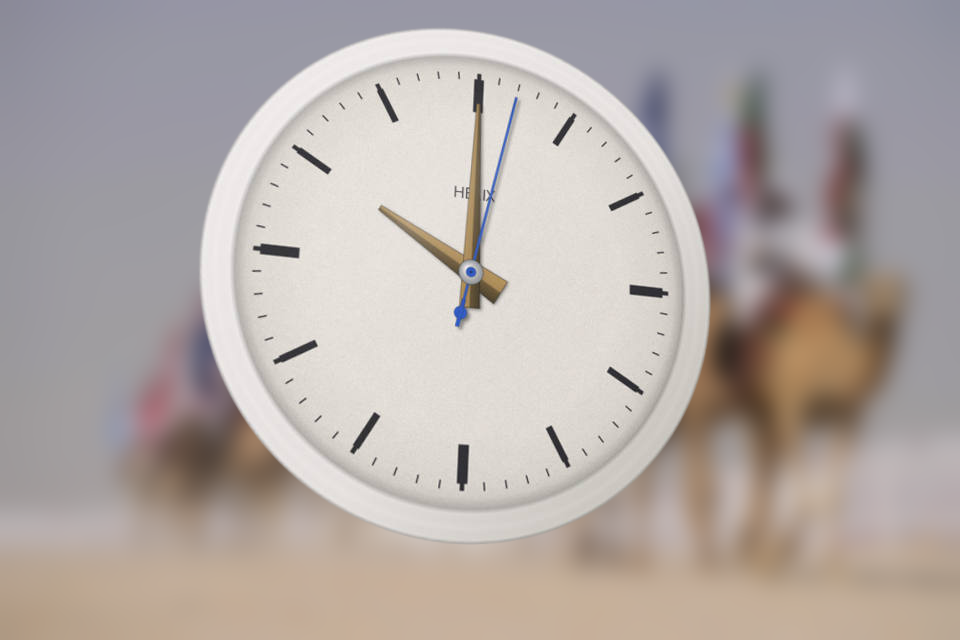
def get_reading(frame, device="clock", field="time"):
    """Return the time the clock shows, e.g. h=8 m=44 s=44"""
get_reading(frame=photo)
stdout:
h=10 m=0 s=2
